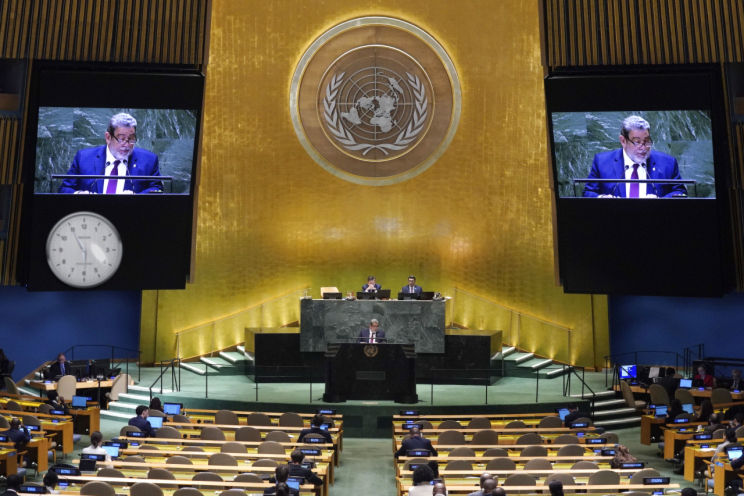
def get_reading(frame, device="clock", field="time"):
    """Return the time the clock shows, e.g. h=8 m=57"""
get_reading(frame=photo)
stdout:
h=5 m=55
